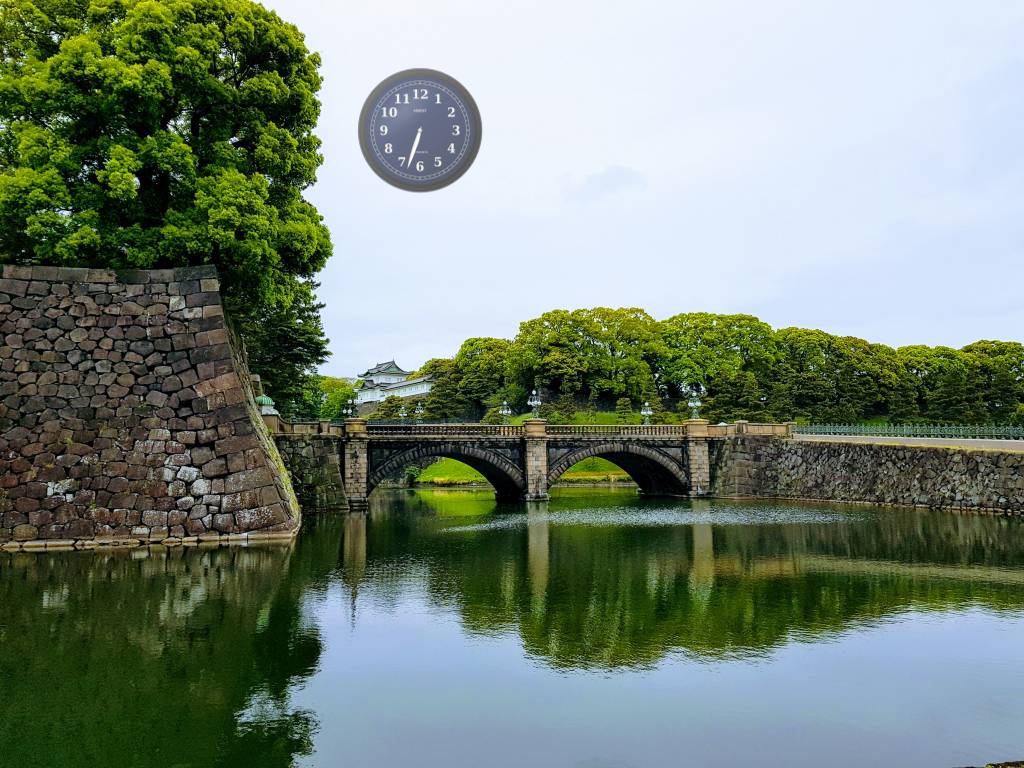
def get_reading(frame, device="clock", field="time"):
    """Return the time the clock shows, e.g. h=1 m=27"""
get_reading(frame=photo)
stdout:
h=6 m=33
